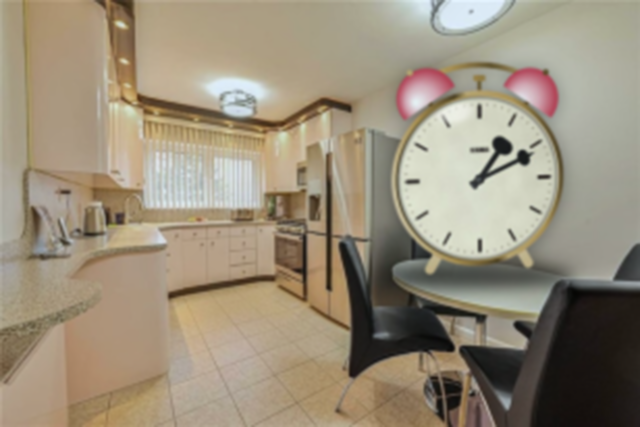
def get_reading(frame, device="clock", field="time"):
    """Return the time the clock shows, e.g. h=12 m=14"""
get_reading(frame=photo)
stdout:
h=1 m=11
